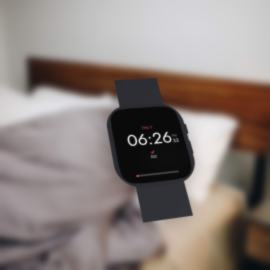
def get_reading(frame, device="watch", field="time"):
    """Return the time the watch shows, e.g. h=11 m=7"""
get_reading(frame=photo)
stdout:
h=6 m=26
